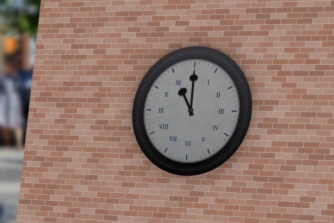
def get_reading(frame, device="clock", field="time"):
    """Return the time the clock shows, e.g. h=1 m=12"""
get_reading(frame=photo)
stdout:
h=11 m=0
